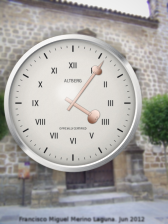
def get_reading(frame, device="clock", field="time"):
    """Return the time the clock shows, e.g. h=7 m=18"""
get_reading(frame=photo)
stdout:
h=4 m=6
